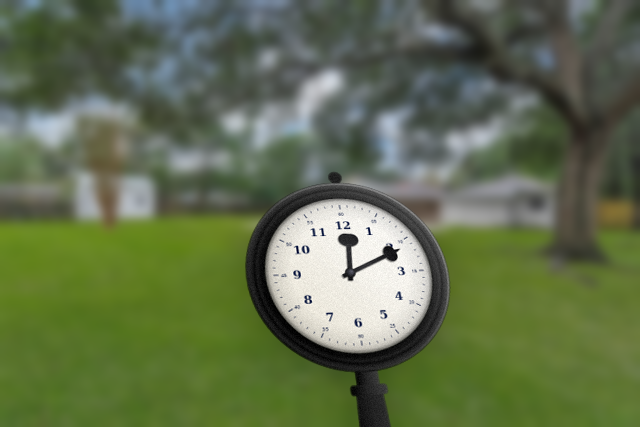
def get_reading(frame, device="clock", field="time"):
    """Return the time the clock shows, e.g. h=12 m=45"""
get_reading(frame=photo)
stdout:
h=12 m=11
